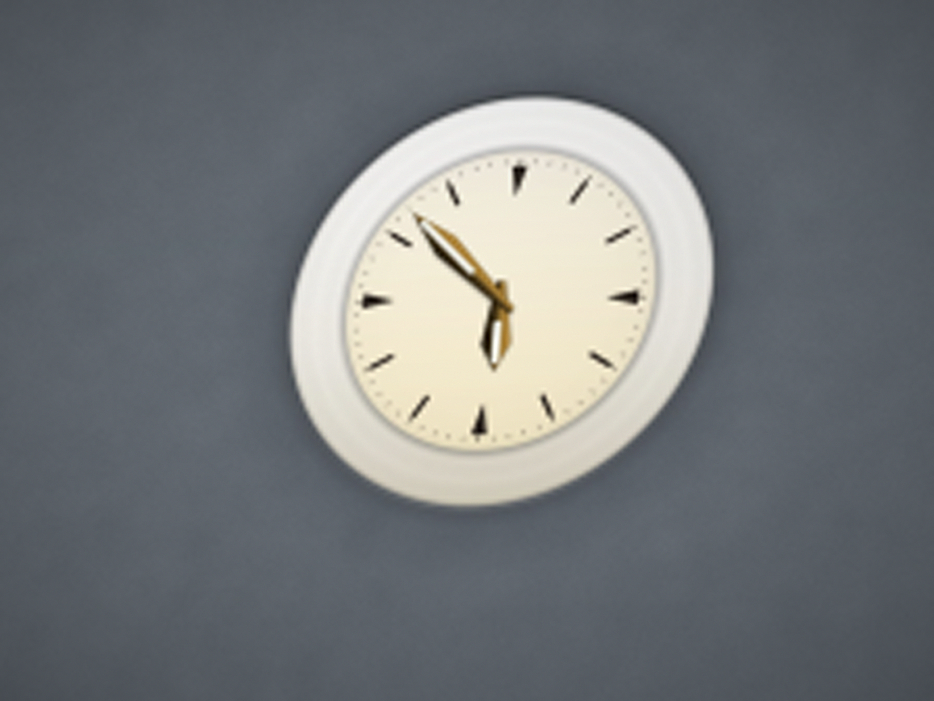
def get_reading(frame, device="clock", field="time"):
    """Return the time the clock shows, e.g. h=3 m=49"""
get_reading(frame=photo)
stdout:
h=5 m=52
